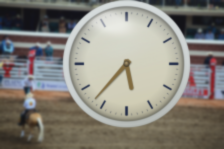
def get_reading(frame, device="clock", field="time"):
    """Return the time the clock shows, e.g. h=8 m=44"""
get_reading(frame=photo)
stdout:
h=5 m=37
